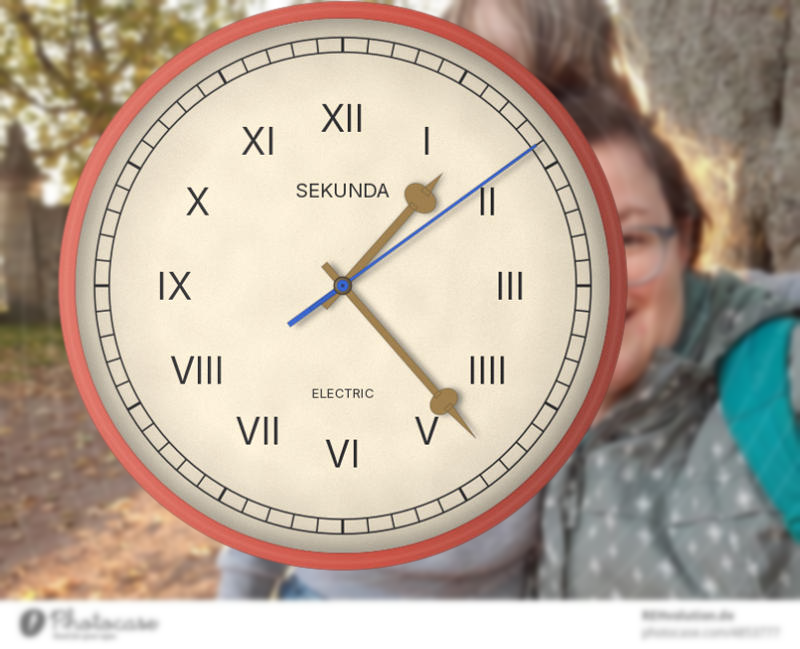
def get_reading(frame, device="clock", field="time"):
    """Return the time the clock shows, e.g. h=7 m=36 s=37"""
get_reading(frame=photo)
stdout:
h=1 m=23 s=9
